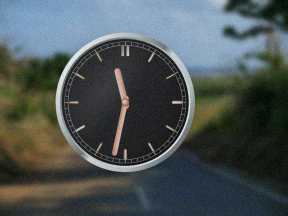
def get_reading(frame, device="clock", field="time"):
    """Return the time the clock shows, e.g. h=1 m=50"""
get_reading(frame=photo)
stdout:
h=11 m=32
